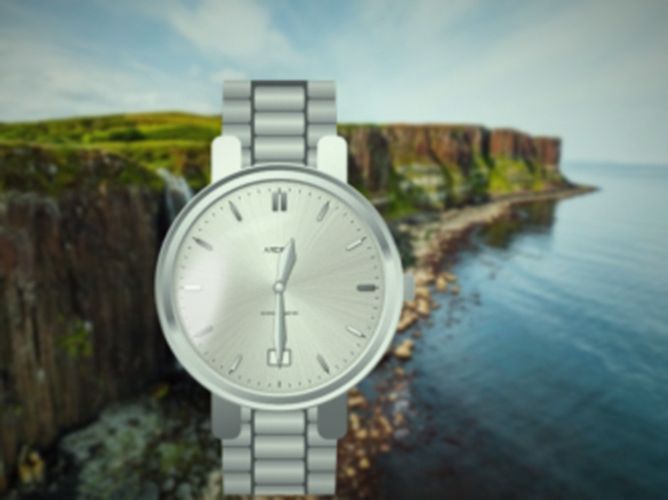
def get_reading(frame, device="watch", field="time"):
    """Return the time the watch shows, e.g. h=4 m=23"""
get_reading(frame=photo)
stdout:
h=12 m=30
